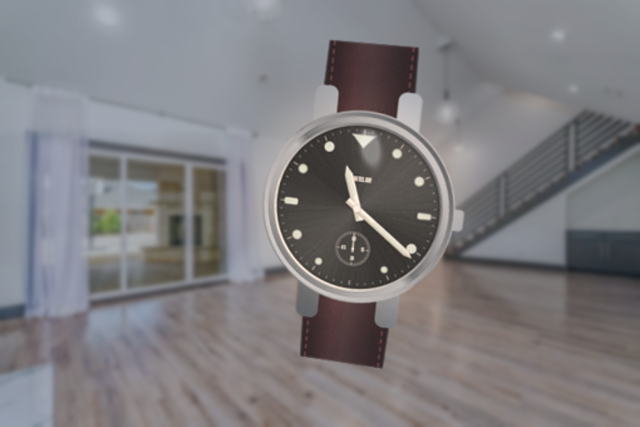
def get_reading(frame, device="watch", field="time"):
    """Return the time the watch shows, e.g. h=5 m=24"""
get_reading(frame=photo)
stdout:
h=11 m=21
